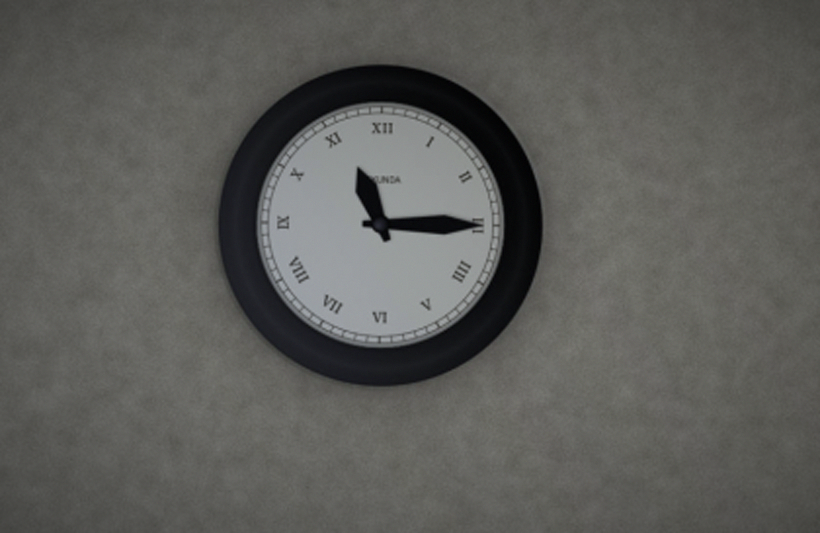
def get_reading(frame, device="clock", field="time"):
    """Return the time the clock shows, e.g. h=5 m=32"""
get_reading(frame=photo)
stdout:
h=11 m=15
